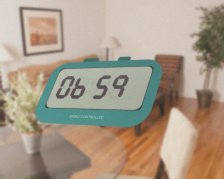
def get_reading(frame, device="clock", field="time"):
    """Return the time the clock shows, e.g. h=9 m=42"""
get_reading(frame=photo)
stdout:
h=6 m=59
